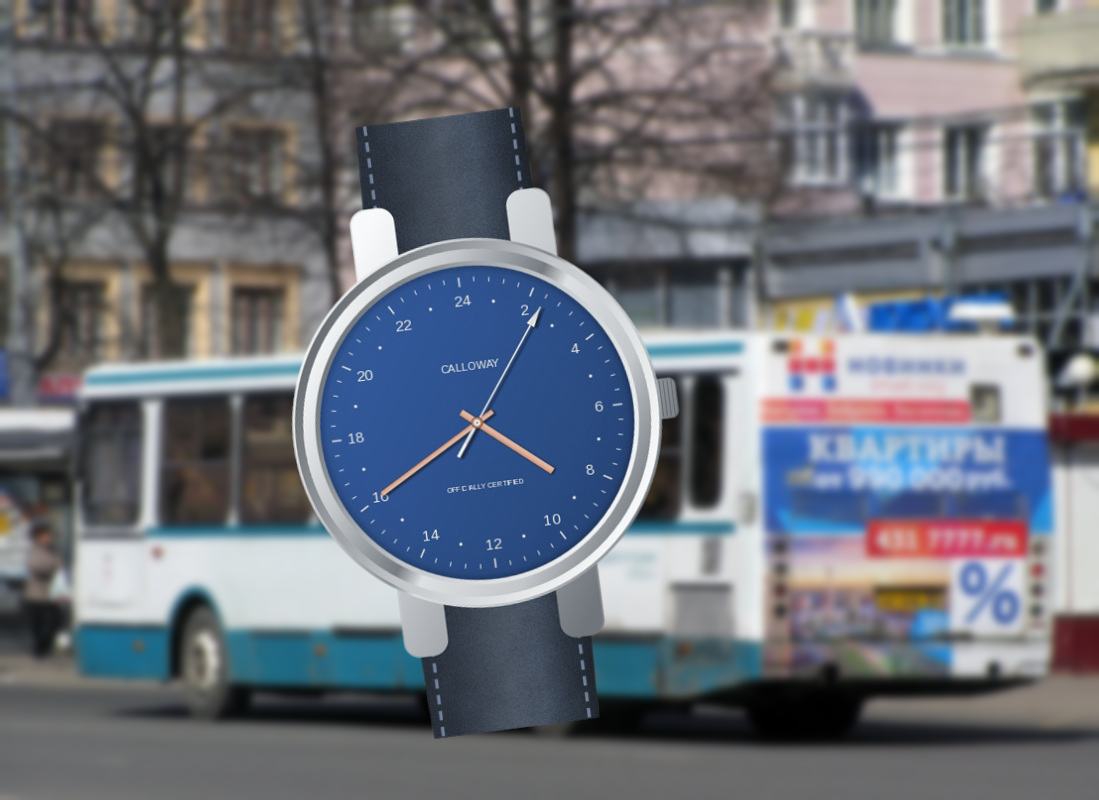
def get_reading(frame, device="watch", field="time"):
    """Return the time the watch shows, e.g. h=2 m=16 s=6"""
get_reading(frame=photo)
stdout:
h=8 m=40 s=6
